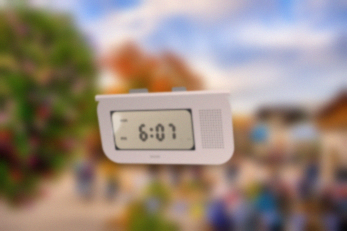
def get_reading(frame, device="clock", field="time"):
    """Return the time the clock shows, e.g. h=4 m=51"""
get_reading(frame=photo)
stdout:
h=6 m=7
